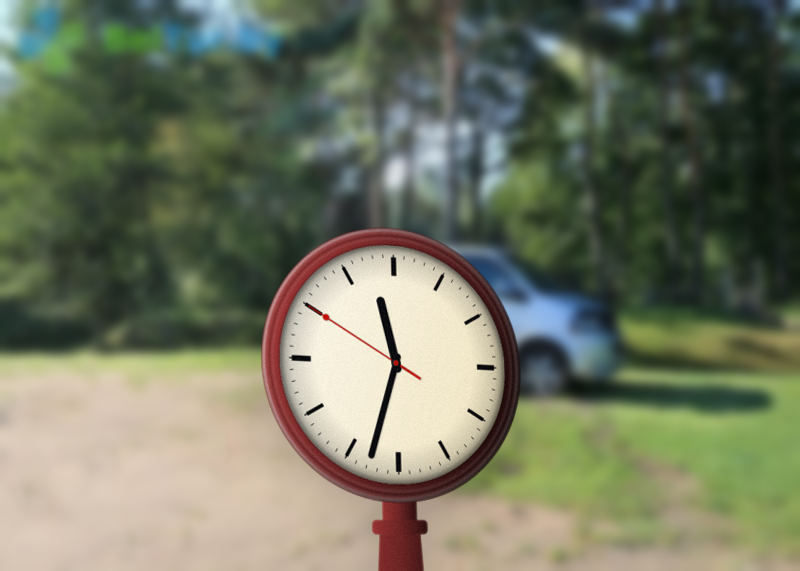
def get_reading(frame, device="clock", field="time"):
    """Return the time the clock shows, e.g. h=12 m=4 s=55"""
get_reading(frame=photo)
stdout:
h=11 m=32 s=50
